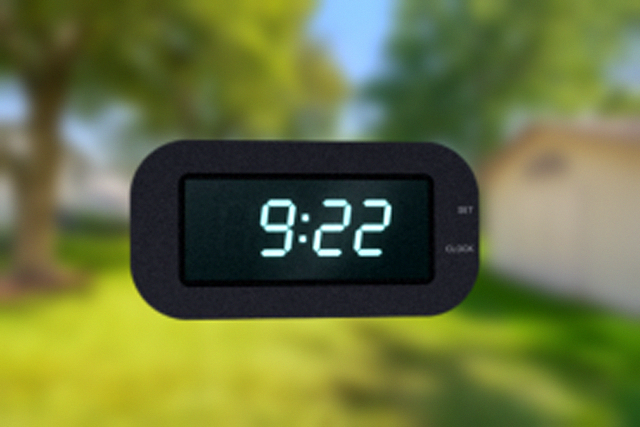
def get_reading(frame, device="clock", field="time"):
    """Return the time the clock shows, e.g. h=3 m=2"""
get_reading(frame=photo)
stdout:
h=9 m=22
